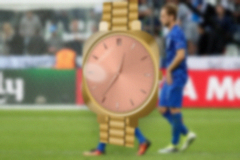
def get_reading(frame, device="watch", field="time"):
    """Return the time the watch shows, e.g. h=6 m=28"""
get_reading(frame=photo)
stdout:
h=12 m=36
